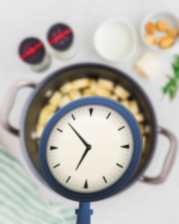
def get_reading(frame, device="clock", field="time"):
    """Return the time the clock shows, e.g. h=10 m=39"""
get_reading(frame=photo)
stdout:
h=6 m=53
